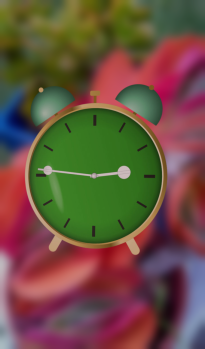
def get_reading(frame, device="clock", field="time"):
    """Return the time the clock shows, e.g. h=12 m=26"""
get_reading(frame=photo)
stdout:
h=2 m=46
